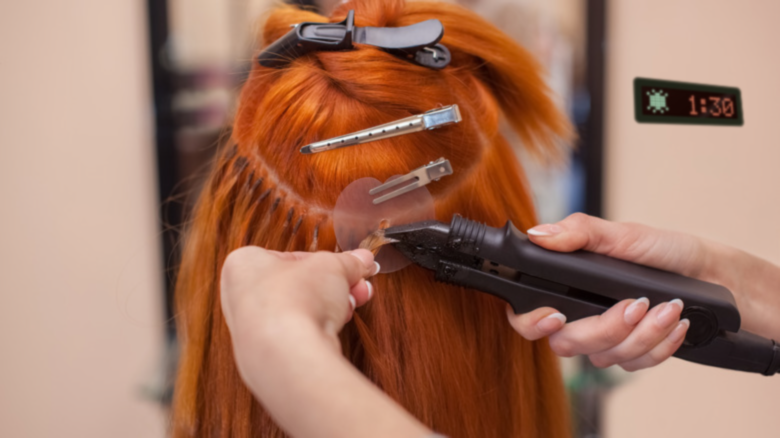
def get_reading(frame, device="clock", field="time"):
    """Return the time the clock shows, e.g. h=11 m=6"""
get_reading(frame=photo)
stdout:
h=1 m=30
